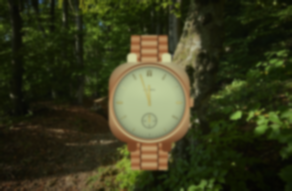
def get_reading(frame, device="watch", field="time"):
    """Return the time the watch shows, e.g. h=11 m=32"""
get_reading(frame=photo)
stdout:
h=11 m=57
